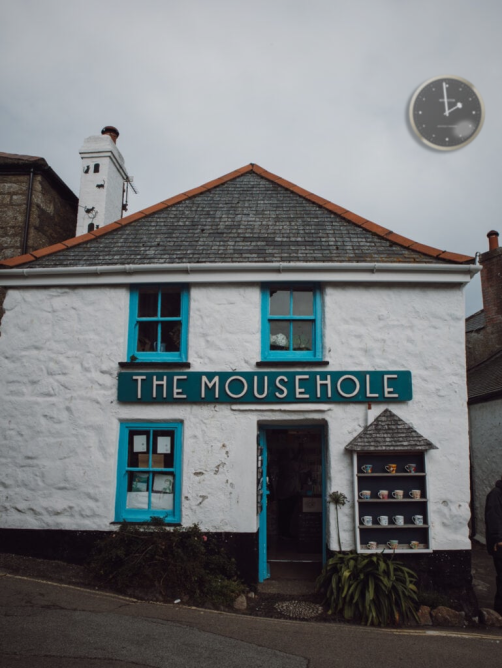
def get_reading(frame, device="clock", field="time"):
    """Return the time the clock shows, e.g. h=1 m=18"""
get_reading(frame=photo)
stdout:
h=1 m=59
